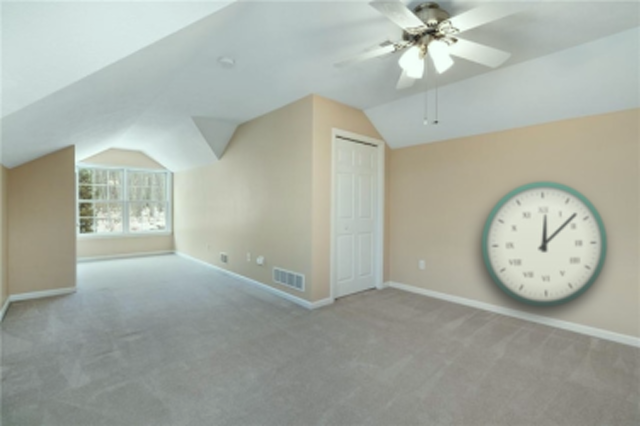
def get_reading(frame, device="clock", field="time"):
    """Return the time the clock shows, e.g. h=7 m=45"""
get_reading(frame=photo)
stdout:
h=12 m=8
